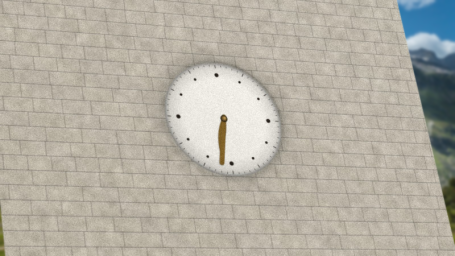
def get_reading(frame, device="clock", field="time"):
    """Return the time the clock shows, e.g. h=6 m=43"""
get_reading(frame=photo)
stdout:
h=6 m=32
